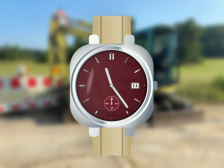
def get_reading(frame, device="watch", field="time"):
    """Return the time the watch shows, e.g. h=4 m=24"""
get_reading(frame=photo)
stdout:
h=11 m=24
